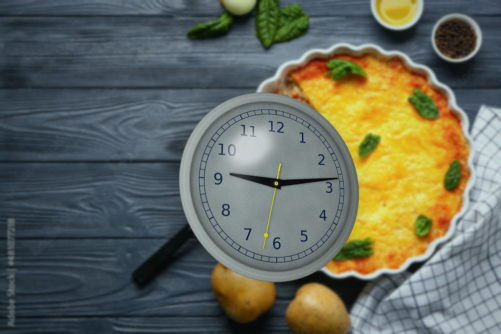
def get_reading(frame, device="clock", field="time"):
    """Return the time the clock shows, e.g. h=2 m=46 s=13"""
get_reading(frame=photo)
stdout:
h=9 m=13 s=32
